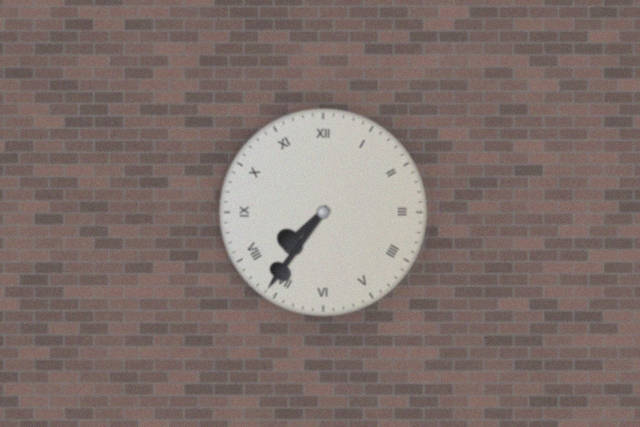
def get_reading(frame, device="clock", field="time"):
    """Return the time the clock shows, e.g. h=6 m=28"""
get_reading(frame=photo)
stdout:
h=7 m=36
